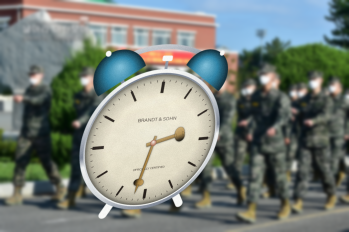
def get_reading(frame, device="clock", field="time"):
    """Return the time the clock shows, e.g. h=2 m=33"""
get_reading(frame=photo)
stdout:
h=2 m=32
